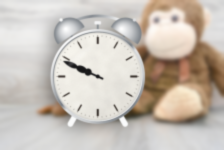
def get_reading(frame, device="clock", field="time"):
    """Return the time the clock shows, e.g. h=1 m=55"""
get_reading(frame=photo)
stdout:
h=9 m=49
